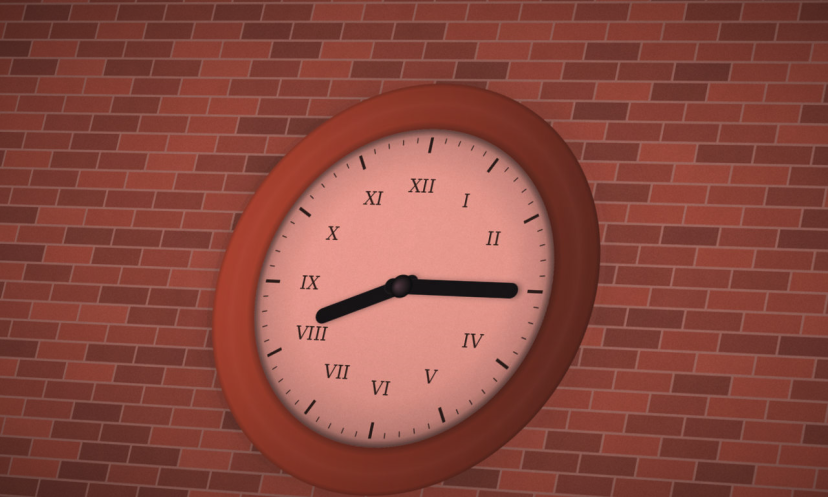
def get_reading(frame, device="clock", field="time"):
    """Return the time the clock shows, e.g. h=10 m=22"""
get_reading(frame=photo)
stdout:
h=8 m=15
